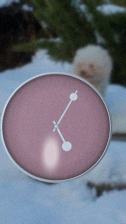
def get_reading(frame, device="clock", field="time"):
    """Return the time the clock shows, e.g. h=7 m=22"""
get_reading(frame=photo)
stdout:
h=5 m=5
